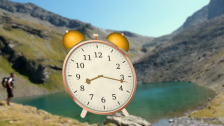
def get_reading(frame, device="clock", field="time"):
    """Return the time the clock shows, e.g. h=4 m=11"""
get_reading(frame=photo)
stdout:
h=8 m=17
